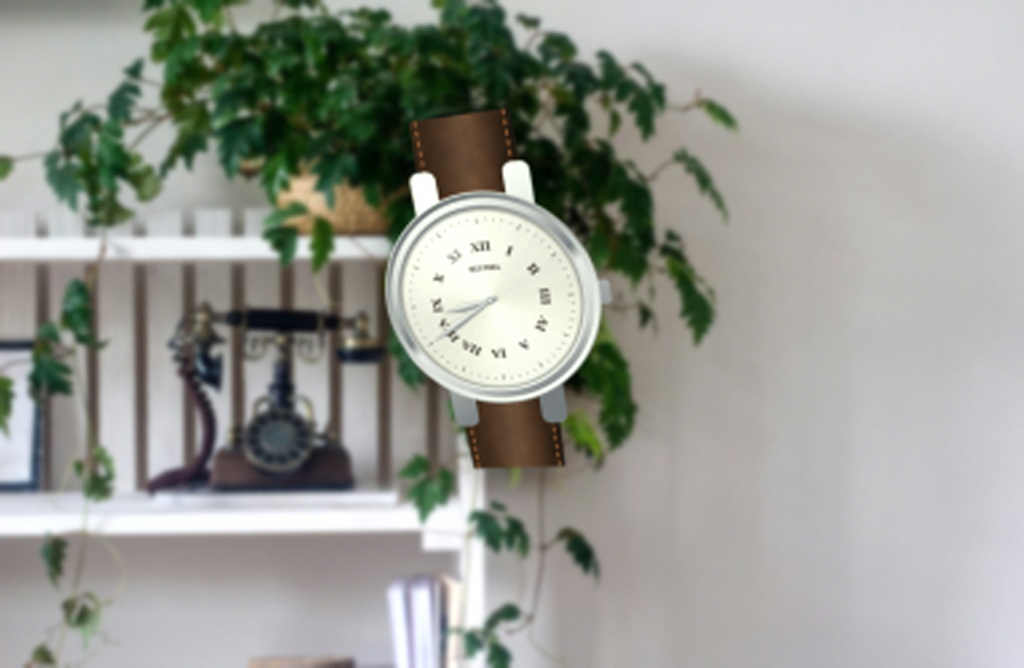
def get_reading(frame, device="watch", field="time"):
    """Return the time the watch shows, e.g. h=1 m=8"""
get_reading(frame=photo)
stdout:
h=8 m=40
